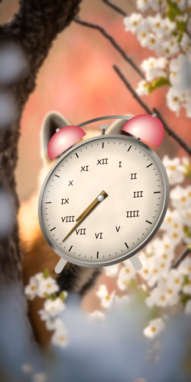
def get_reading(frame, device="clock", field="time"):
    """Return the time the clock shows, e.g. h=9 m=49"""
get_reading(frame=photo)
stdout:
h=7 m=37
